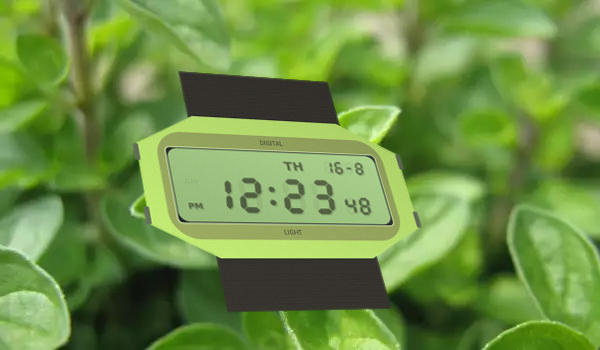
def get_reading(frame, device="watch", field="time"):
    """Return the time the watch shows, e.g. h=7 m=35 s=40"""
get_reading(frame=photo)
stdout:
h=12 m=23 s=48
